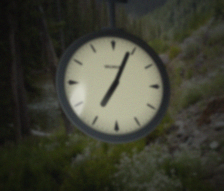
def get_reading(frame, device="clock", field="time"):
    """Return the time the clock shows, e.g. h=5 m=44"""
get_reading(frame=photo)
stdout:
h=7 m=4
